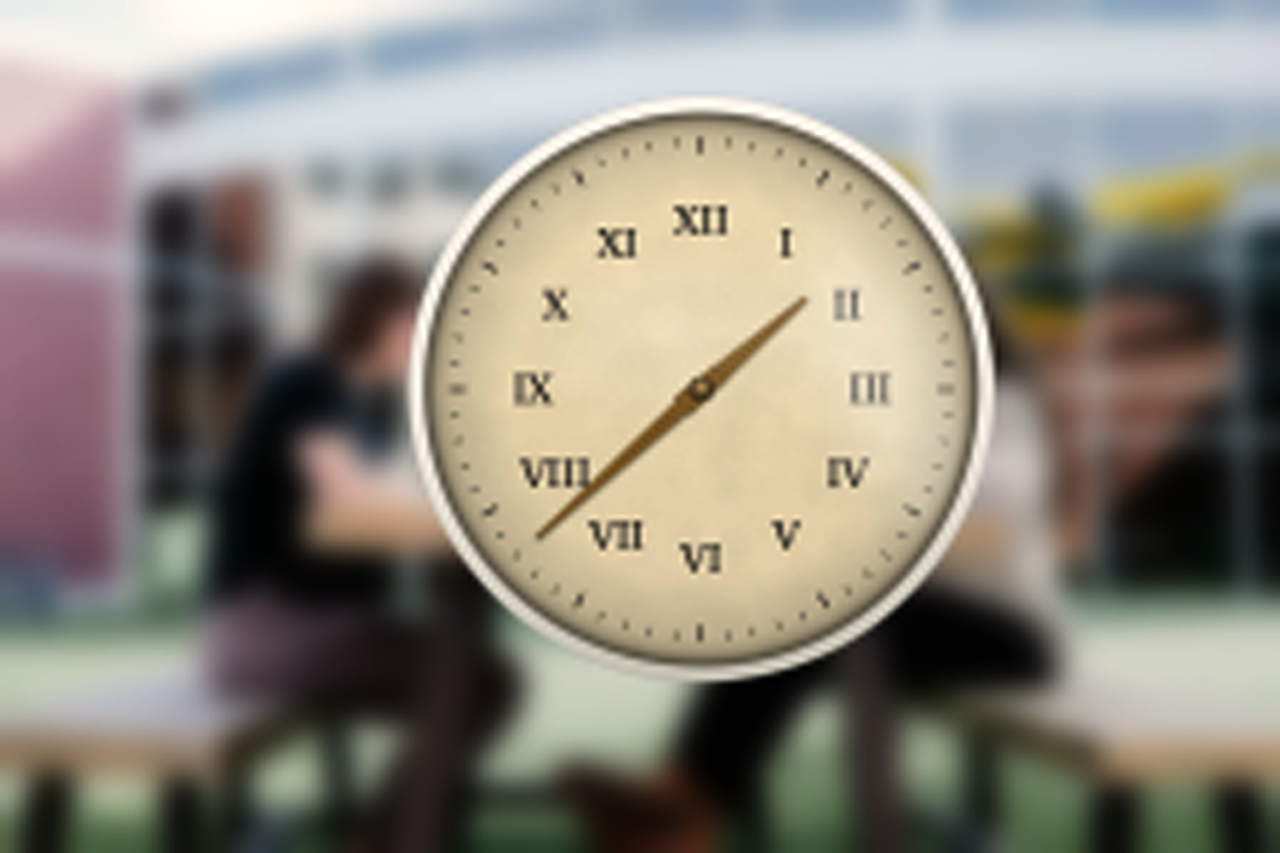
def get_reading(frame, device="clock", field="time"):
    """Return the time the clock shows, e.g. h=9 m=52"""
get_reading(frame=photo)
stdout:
h=1 m=38
